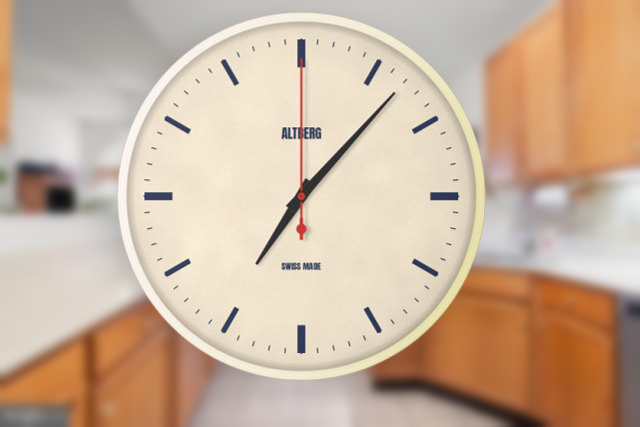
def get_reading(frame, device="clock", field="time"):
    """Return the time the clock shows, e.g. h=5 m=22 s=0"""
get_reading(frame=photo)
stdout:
h=7 m=7 s=0
